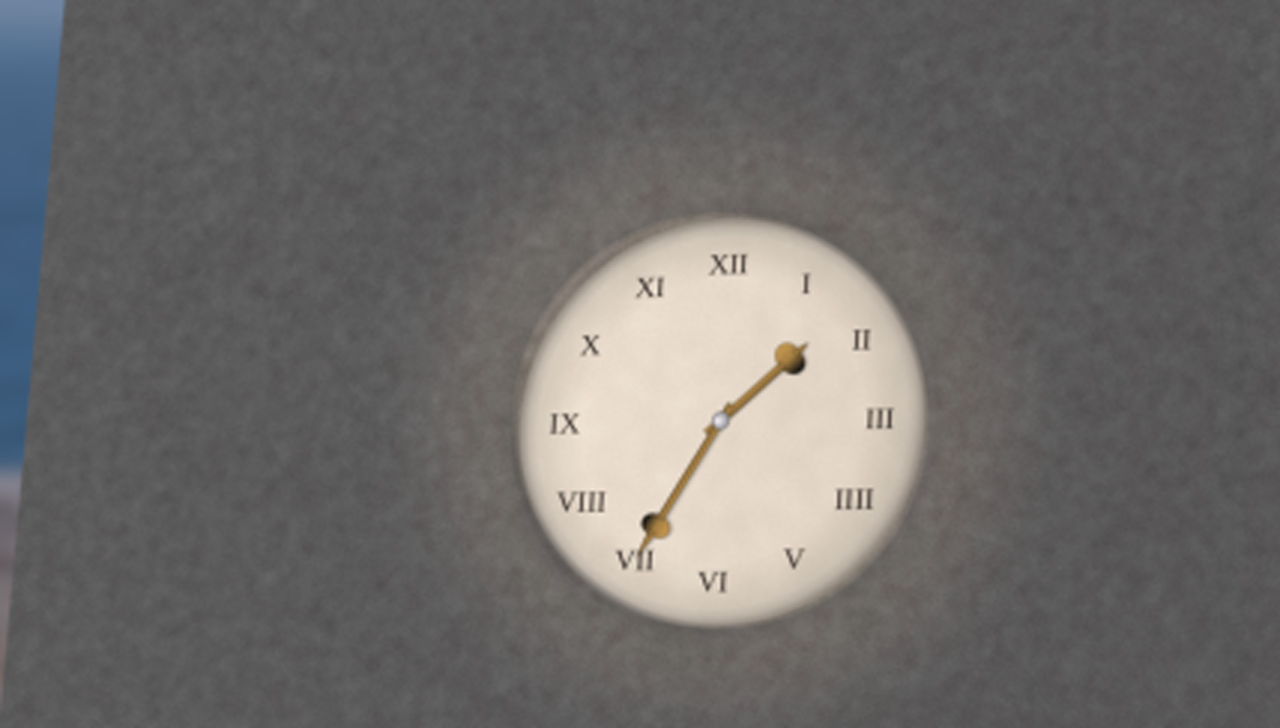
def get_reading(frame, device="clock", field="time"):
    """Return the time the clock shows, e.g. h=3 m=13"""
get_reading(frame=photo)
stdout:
h=1 m=35
